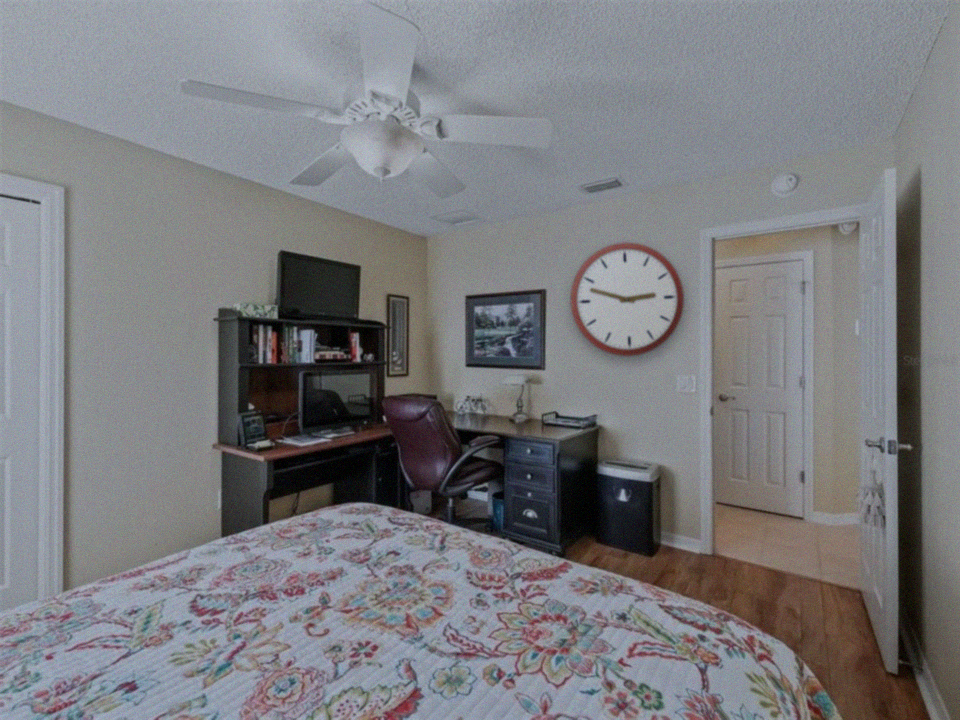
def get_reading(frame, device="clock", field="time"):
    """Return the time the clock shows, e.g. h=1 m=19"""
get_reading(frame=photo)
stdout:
h=2 m=48
